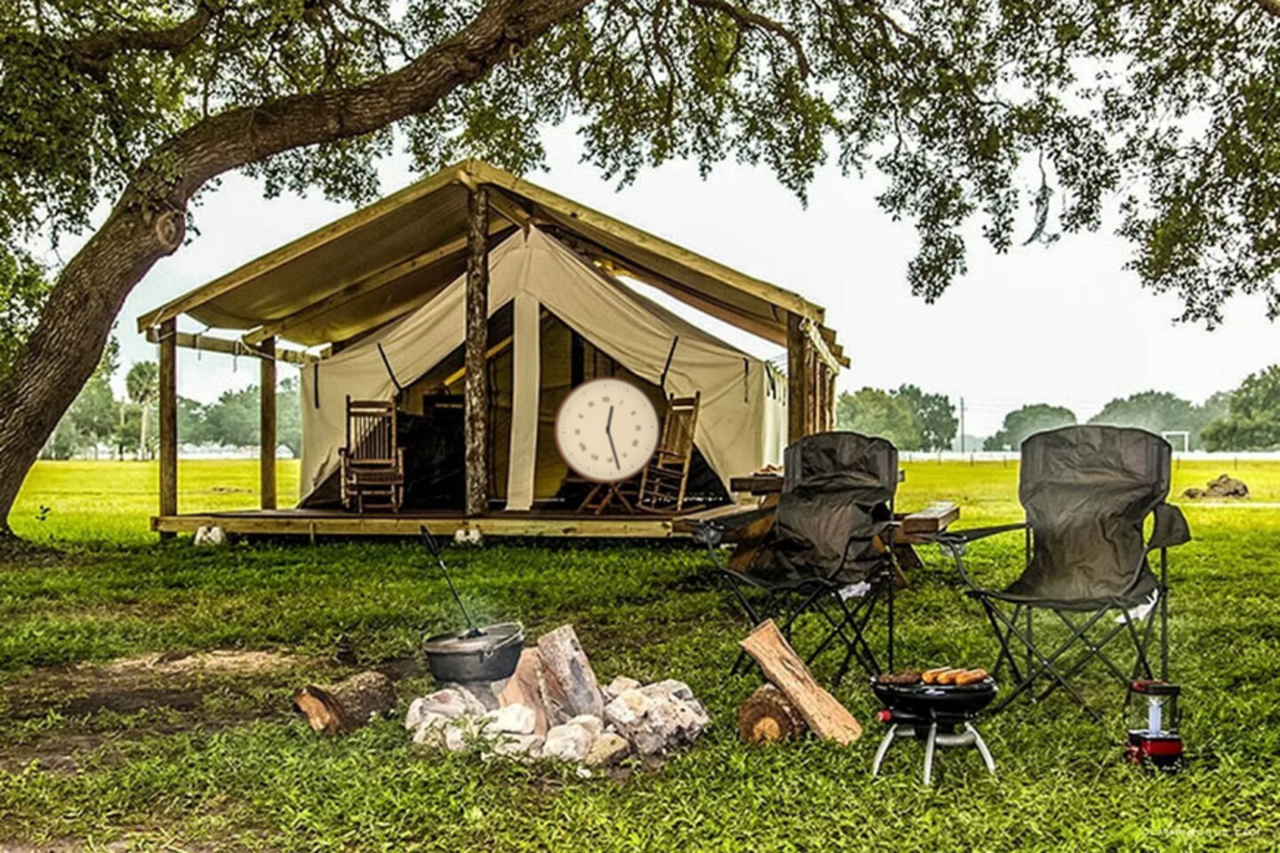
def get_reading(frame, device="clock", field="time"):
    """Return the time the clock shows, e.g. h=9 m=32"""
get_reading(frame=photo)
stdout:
h=12 m=28
